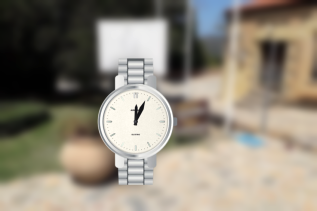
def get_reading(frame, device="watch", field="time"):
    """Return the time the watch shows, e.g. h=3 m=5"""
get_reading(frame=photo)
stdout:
h=12 m=4
